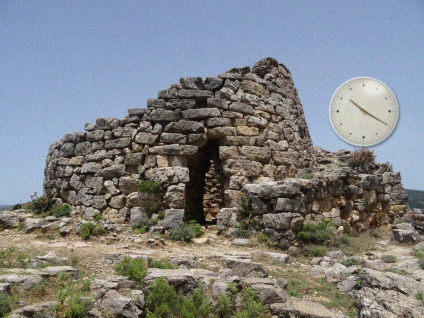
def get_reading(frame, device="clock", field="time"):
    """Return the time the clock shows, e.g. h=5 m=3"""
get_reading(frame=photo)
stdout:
h=10 m=20
